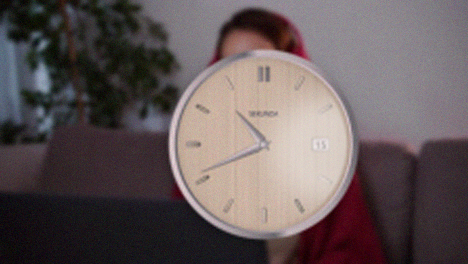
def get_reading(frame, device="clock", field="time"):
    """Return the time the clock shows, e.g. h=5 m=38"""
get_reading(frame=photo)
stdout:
h=10 m=41
